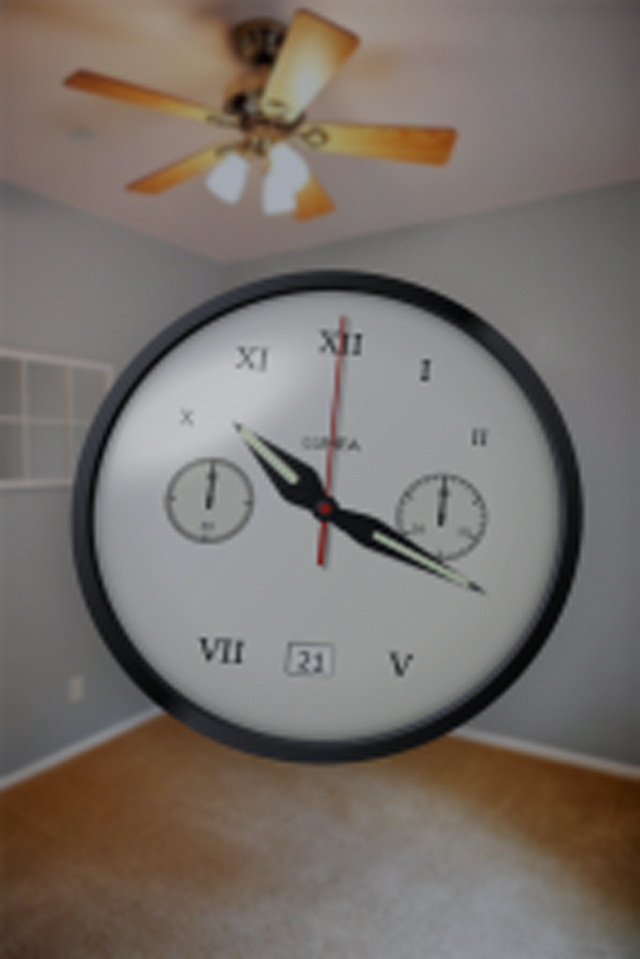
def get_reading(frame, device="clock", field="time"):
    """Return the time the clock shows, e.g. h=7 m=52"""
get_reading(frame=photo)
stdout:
h=10 m=19
